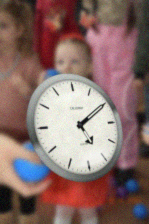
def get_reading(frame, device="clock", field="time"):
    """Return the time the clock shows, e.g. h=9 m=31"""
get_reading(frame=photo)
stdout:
h=5 m=10
